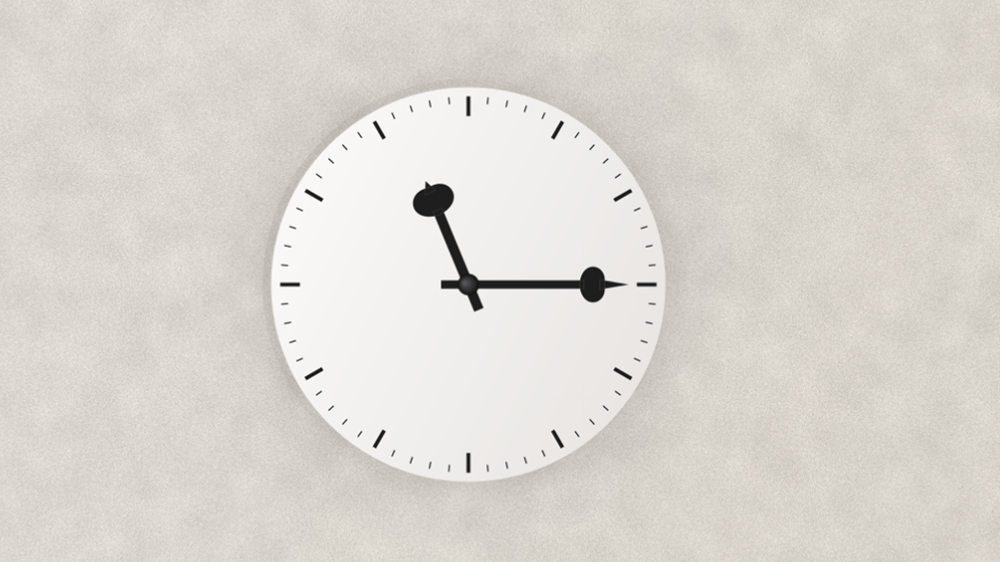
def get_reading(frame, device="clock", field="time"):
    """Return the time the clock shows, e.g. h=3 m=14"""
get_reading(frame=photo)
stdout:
h=11 m=15
